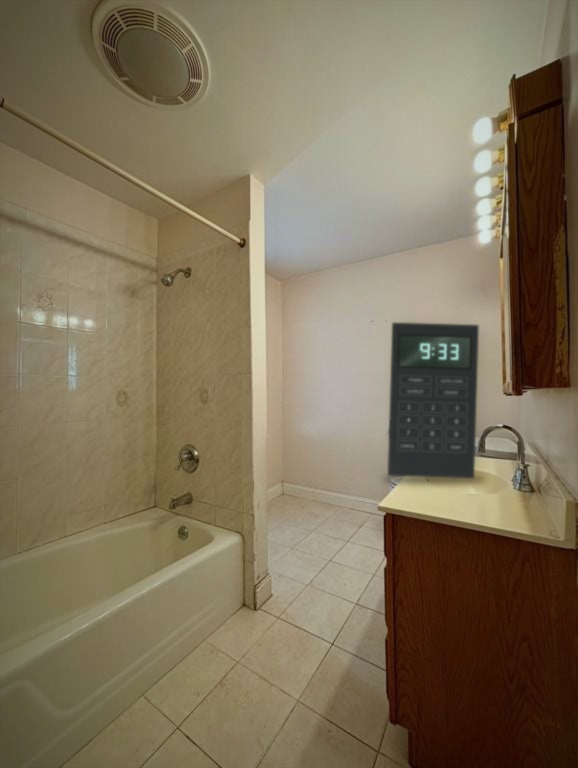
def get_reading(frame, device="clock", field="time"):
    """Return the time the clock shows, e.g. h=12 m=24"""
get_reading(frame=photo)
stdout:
h=9 m=33
